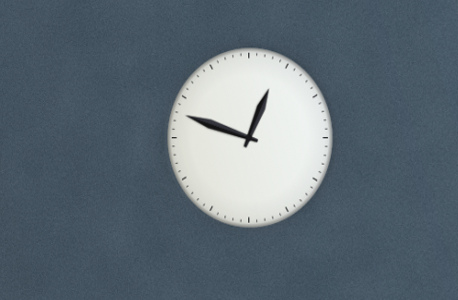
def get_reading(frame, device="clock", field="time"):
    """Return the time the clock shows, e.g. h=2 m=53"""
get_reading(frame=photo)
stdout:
h=12 m=48
